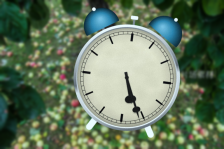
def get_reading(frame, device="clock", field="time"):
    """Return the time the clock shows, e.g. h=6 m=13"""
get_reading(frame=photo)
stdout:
h=5 m=26
